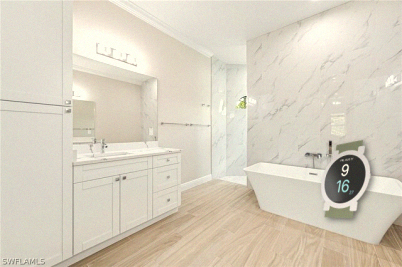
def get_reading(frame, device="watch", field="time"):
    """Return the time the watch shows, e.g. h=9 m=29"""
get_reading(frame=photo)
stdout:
h=9 m=16
